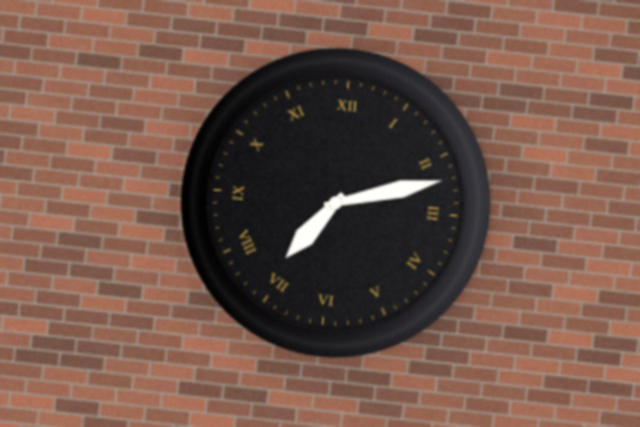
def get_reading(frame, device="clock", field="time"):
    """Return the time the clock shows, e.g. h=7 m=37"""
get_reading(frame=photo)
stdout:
h=7 m=12
